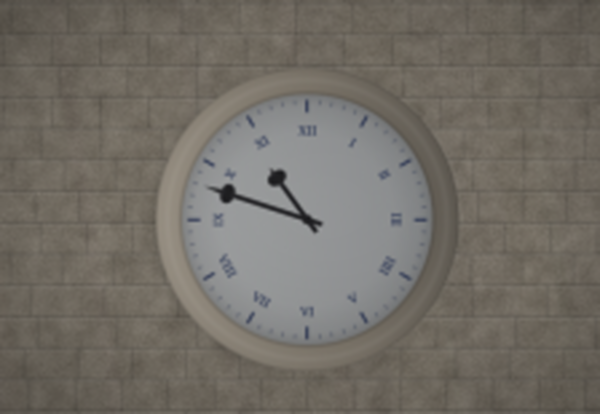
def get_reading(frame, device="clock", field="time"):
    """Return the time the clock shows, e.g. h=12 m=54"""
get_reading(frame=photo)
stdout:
h=10 m=48
